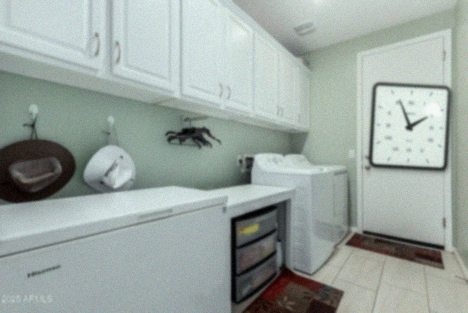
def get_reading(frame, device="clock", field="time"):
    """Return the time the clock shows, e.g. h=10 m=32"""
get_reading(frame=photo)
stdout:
h=1 m=56
